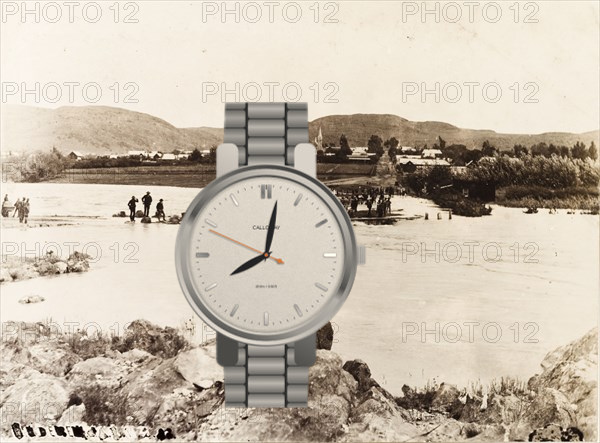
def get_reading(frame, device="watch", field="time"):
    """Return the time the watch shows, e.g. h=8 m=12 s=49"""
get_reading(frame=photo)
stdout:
h=8 m=1 s=49
